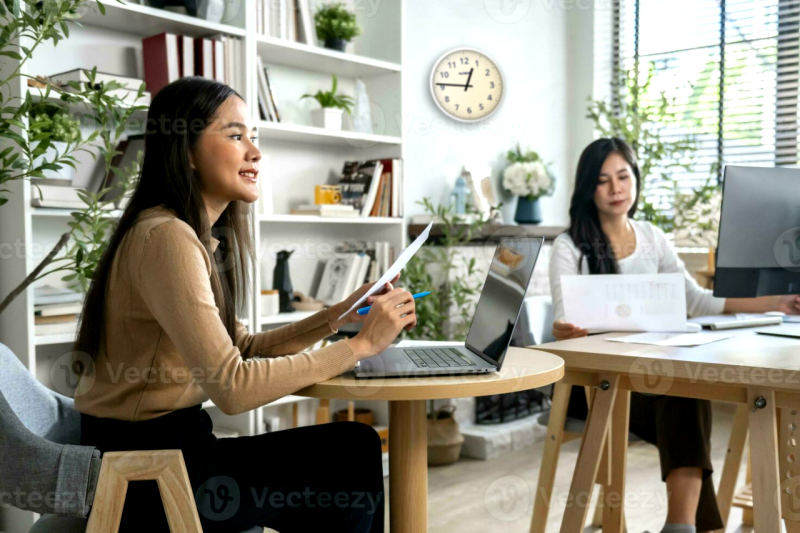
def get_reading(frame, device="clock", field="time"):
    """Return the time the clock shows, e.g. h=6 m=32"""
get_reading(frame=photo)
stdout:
h=12 m=46
